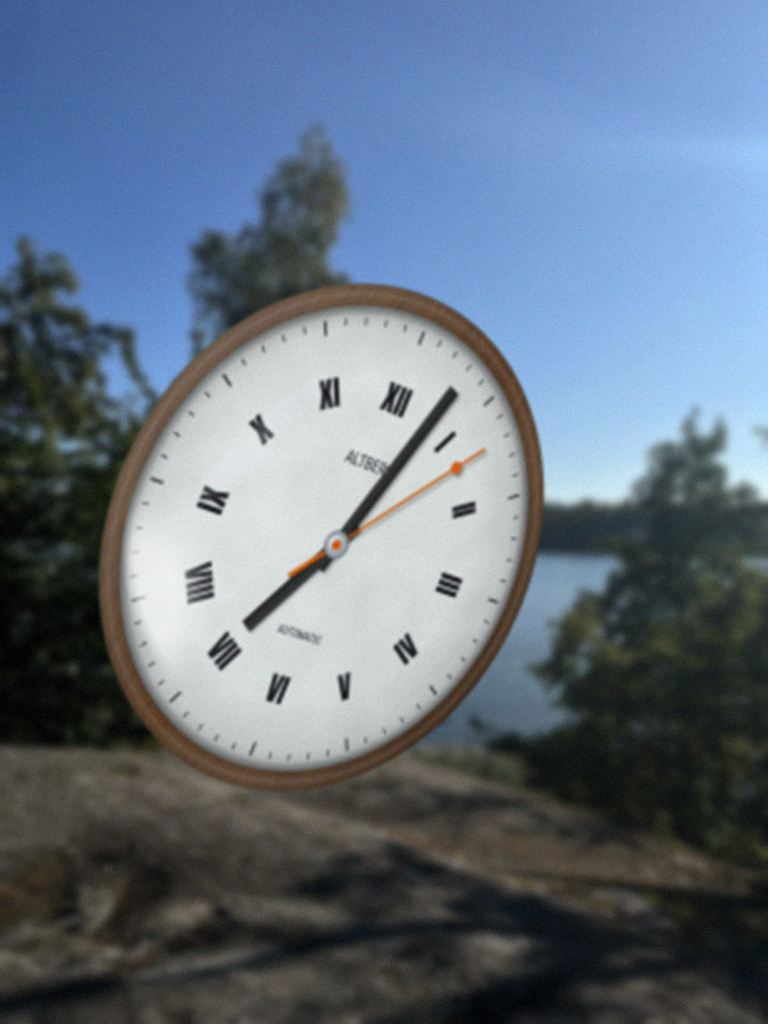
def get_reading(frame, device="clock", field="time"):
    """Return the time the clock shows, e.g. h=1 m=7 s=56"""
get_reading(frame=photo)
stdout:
h=7 m=3 s=7
